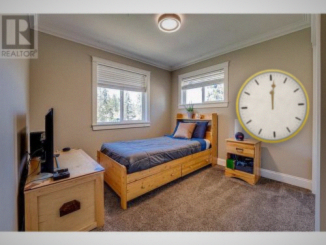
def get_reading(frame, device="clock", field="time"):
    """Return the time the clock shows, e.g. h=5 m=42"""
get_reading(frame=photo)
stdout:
h=12 m=1
